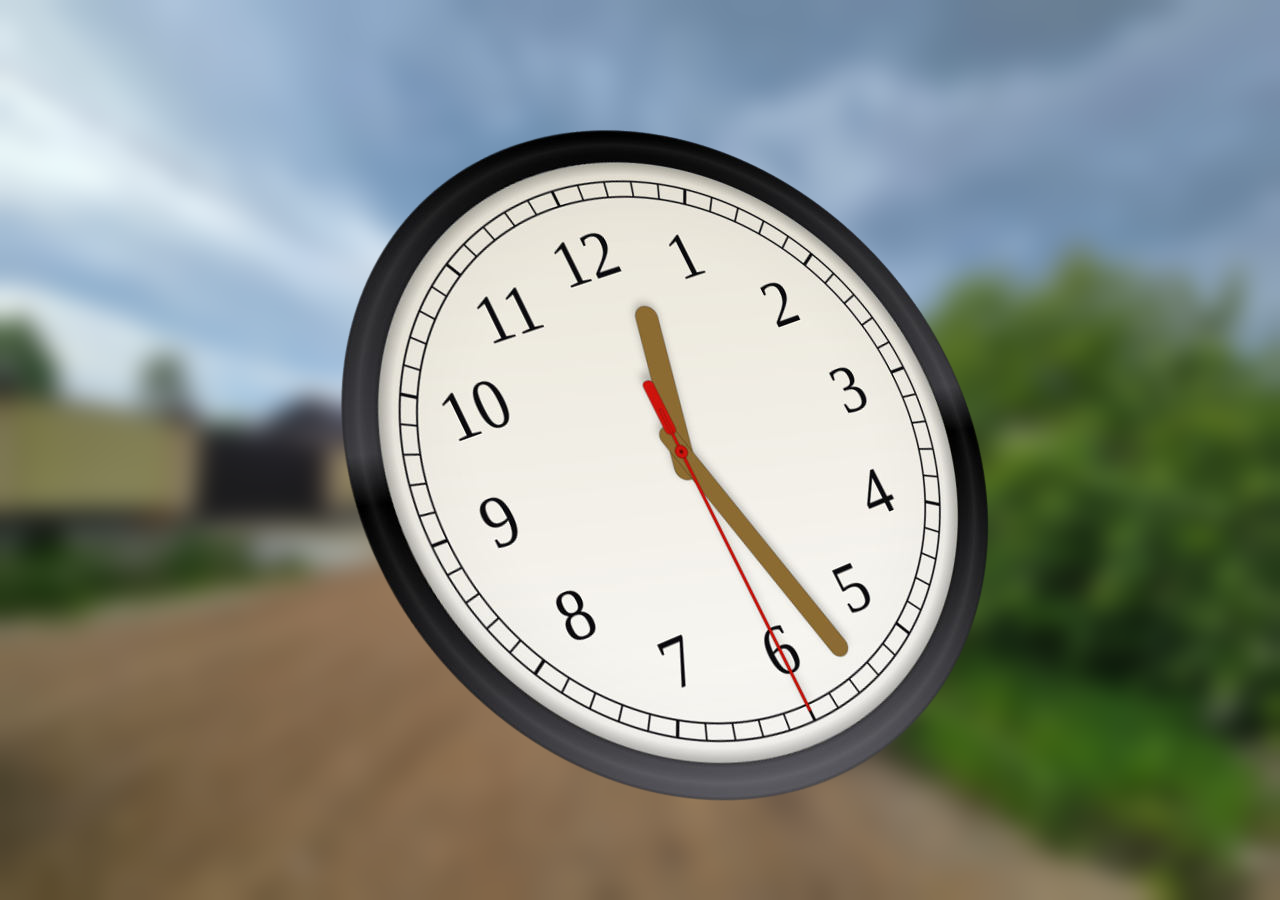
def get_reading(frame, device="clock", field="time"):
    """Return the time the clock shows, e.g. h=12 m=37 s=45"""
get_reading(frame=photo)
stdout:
h=12 m=27 s=30
